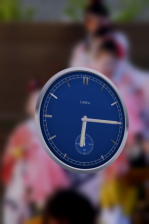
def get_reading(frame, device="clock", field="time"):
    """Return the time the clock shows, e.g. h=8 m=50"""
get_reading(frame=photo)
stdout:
h=6 m=15
